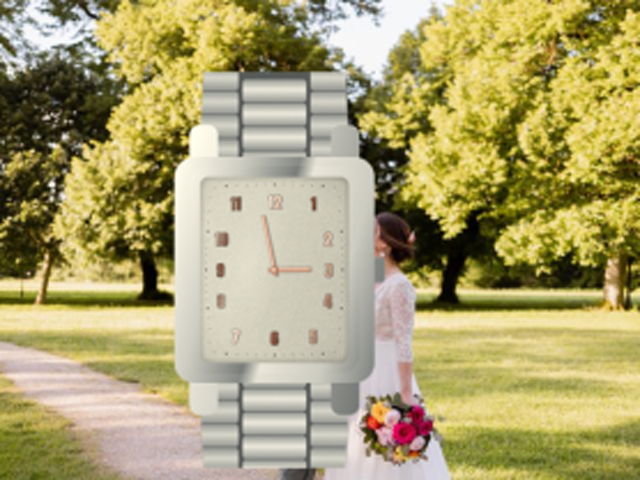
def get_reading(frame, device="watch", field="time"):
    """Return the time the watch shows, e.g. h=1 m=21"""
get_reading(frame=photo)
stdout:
h=2 m=58
